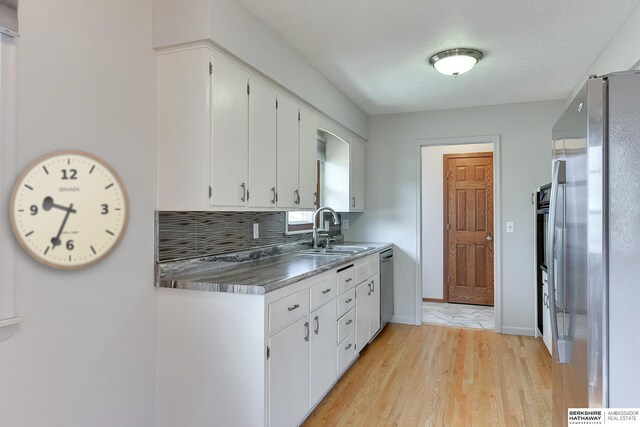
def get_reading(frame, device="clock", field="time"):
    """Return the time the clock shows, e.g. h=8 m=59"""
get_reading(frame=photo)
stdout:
h=9 m=34
